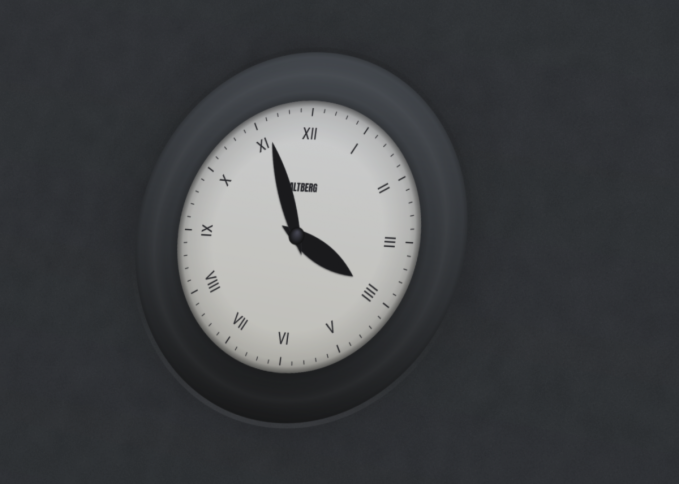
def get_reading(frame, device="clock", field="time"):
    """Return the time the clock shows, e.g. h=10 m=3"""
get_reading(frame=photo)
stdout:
h=3 m=56
